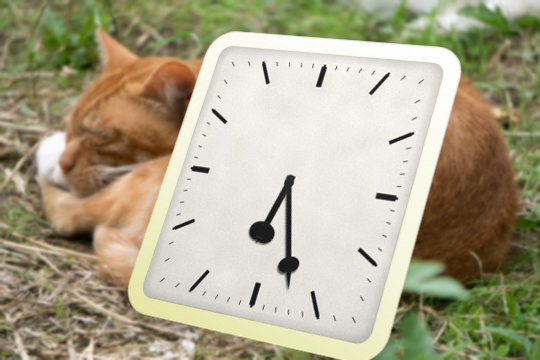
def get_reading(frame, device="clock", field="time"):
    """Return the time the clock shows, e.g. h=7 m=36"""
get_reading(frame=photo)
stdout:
h=6 m=27
